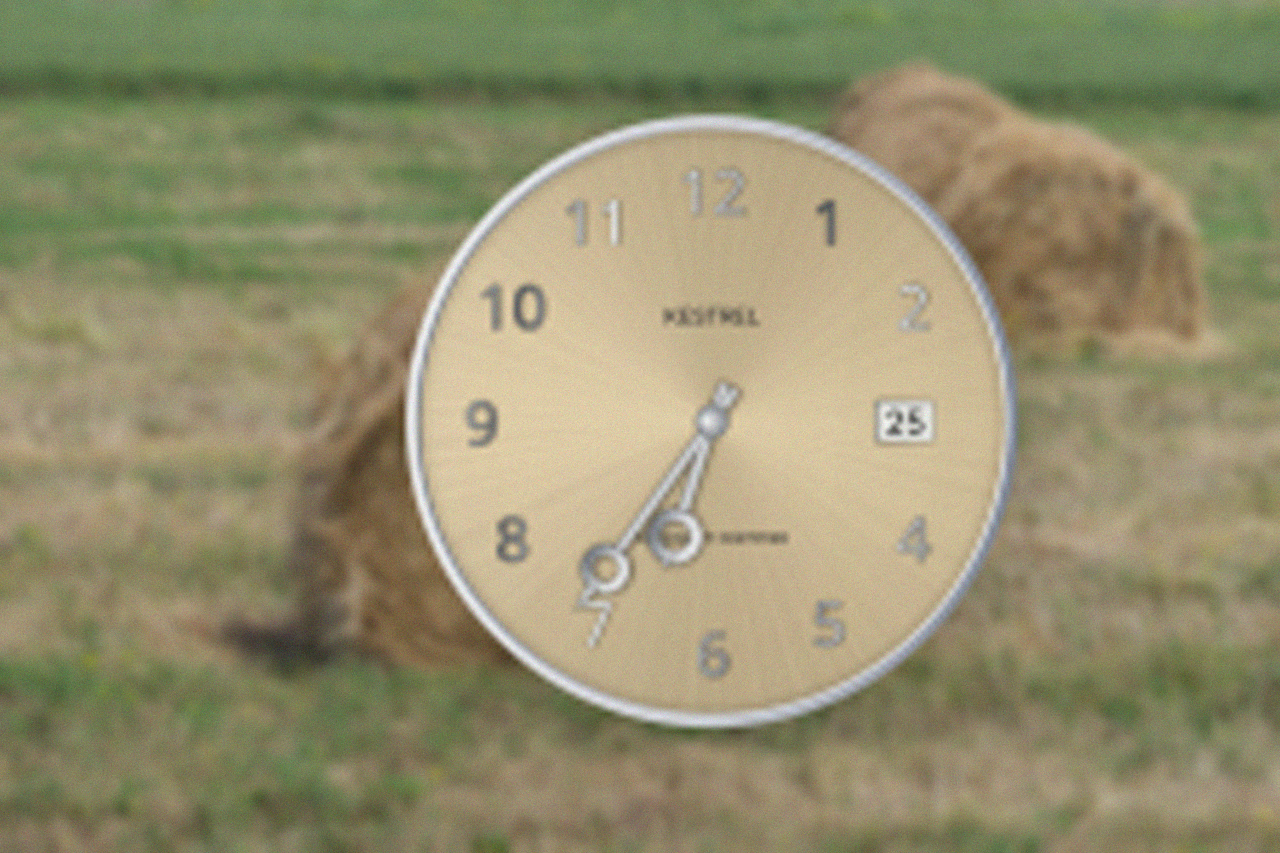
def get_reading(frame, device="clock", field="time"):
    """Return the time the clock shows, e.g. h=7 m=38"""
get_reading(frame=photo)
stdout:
h=6 m=36
